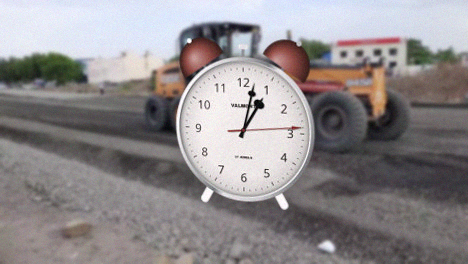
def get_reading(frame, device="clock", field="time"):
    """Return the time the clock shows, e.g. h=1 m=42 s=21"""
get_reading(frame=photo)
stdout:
h=1 m=2 s=14
